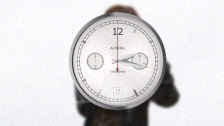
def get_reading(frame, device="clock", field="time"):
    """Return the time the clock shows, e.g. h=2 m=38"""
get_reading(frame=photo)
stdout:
h=2 m=17
